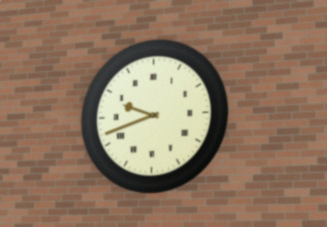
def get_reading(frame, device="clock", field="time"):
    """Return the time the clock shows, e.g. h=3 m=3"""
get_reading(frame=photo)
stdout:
h=9 m=42
